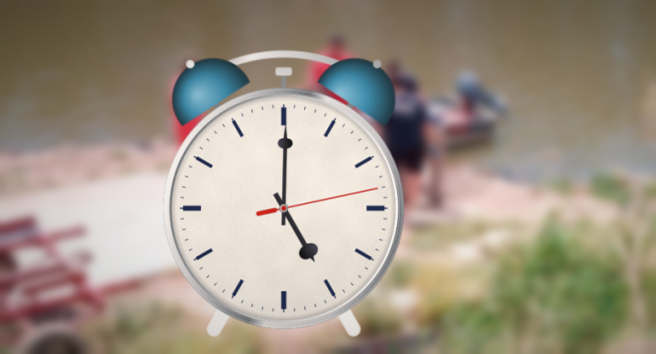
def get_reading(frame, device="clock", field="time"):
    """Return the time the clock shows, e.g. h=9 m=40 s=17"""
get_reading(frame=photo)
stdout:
h=5 m=0 s=13
